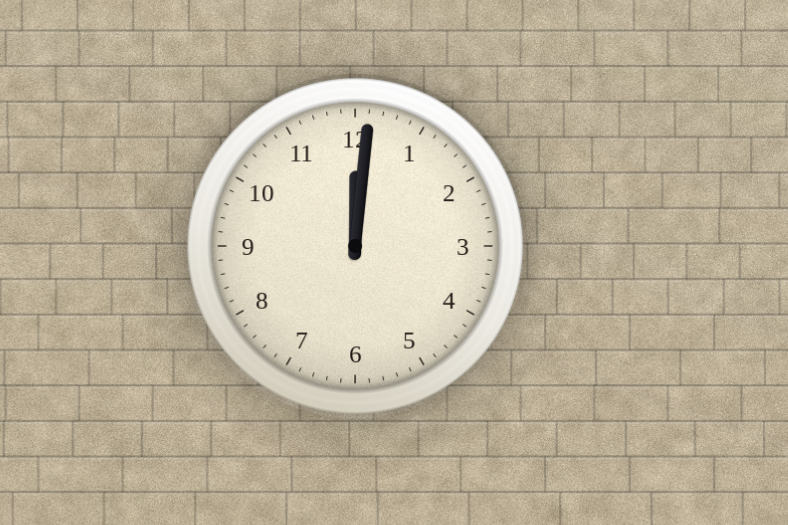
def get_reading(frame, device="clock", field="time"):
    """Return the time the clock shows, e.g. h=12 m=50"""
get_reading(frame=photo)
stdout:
h=12 m=1
